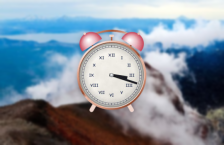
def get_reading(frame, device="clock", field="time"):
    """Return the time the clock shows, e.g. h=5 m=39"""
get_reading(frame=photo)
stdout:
h=3 m=18
